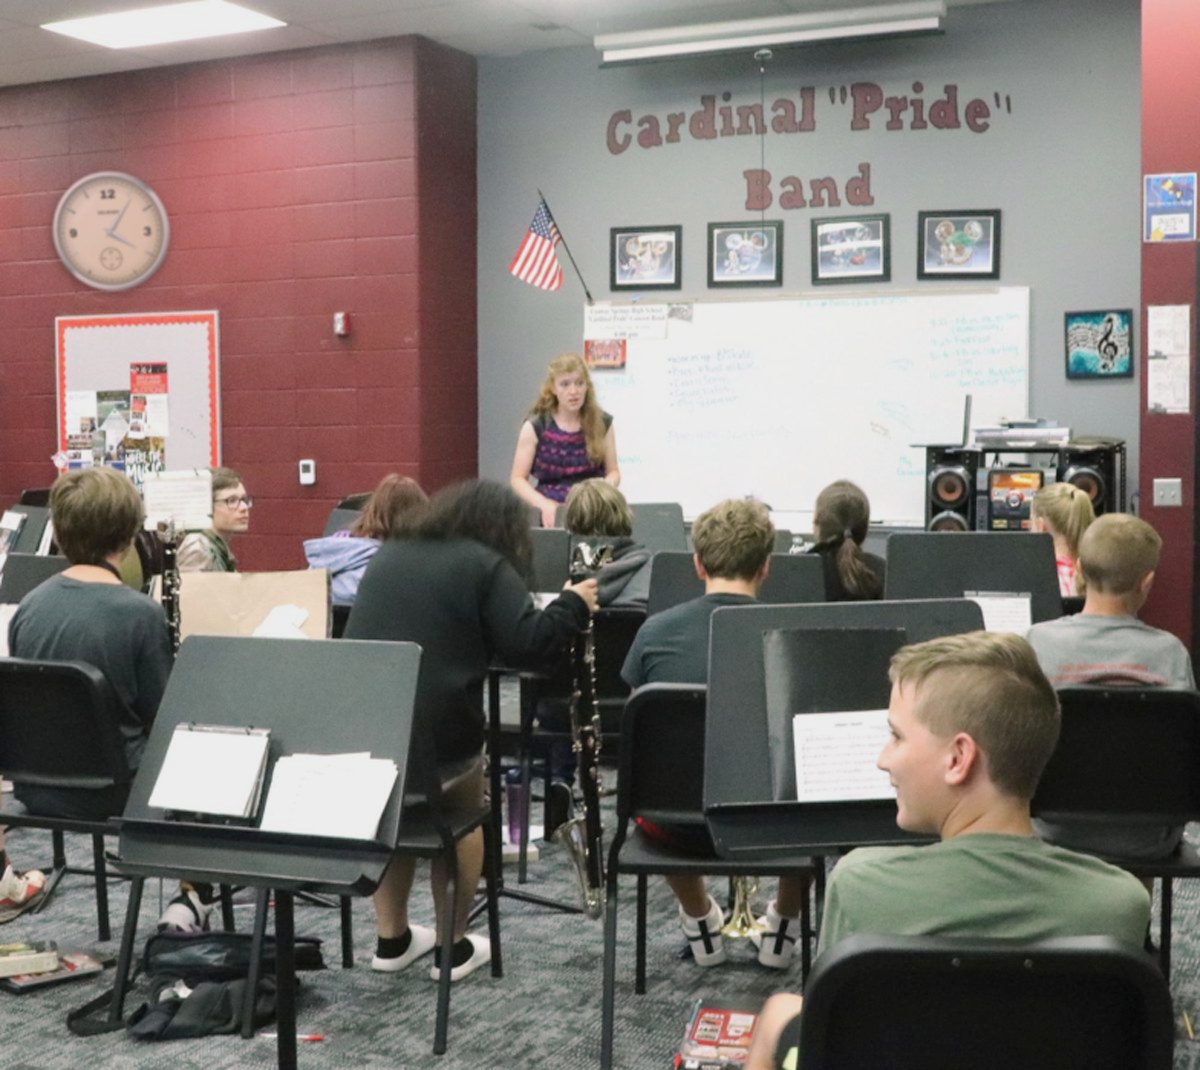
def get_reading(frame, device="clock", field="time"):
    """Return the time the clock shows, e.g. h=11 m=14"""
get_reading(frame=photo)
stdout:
h=4 m=6
